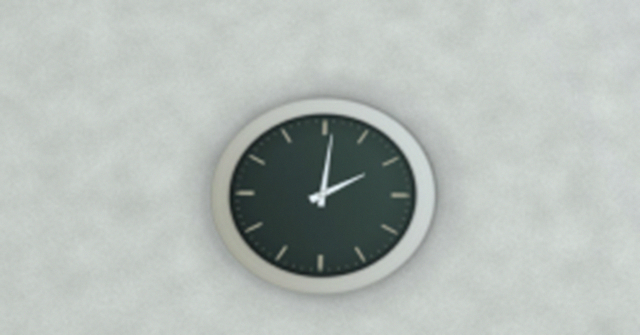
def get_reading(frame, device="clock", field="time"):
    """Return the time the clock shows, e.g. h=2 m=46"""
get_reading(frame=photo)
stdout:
h=2 m=1
